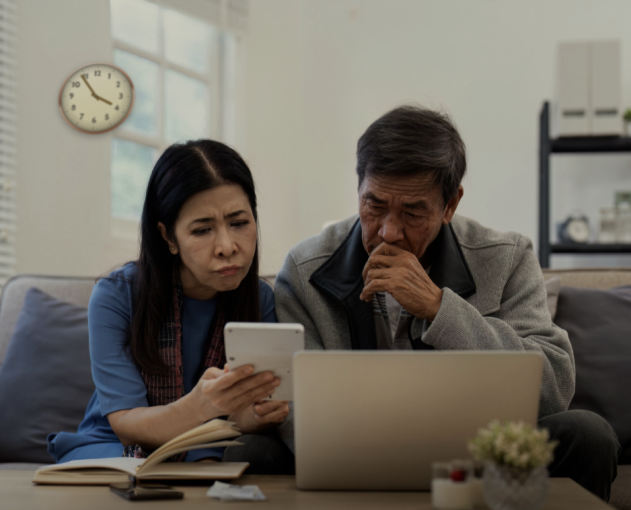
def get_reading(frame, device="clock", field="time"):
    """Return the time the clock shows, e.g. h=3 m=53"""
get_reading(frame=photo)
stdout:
h=3 m=54
